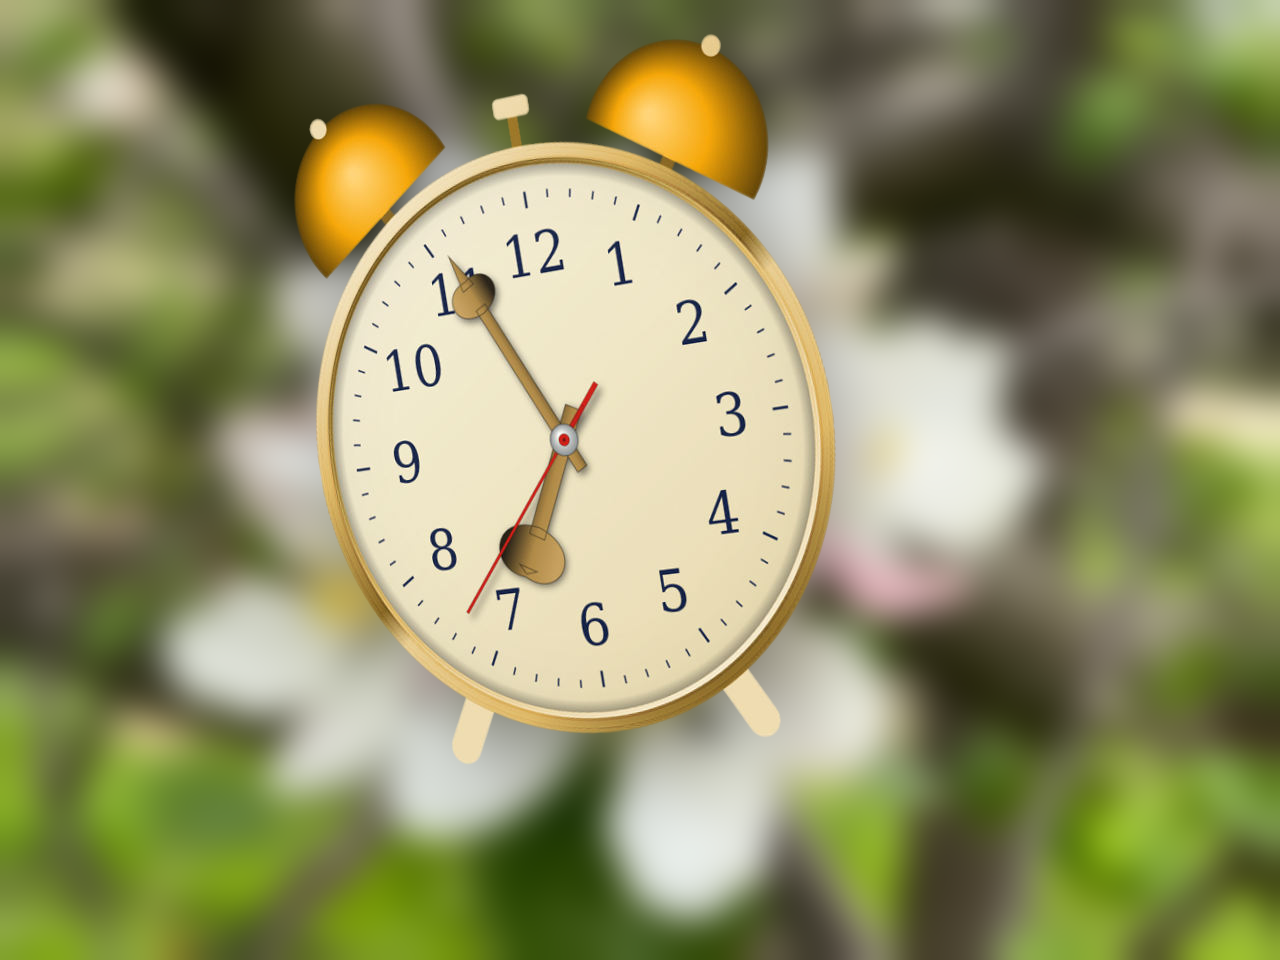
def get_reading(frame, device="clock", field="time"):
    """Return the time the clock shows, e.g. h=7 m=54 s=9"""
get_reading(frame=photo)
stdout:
h=6 m=55 s=37
